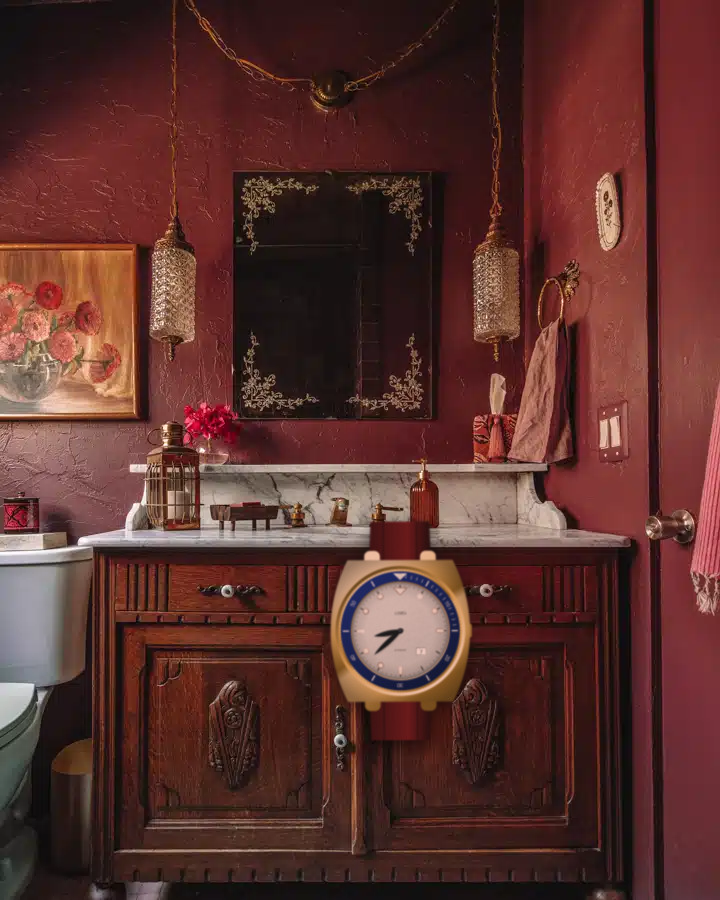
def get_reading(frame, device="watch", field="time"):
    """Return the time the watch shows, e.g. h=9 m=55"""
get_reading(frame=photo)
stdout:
h=8 m=38
